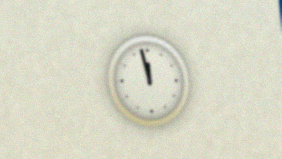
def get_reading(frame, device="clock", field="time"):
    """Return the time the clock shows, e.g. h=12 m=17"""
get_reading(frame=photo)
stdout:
h=11 m=58
